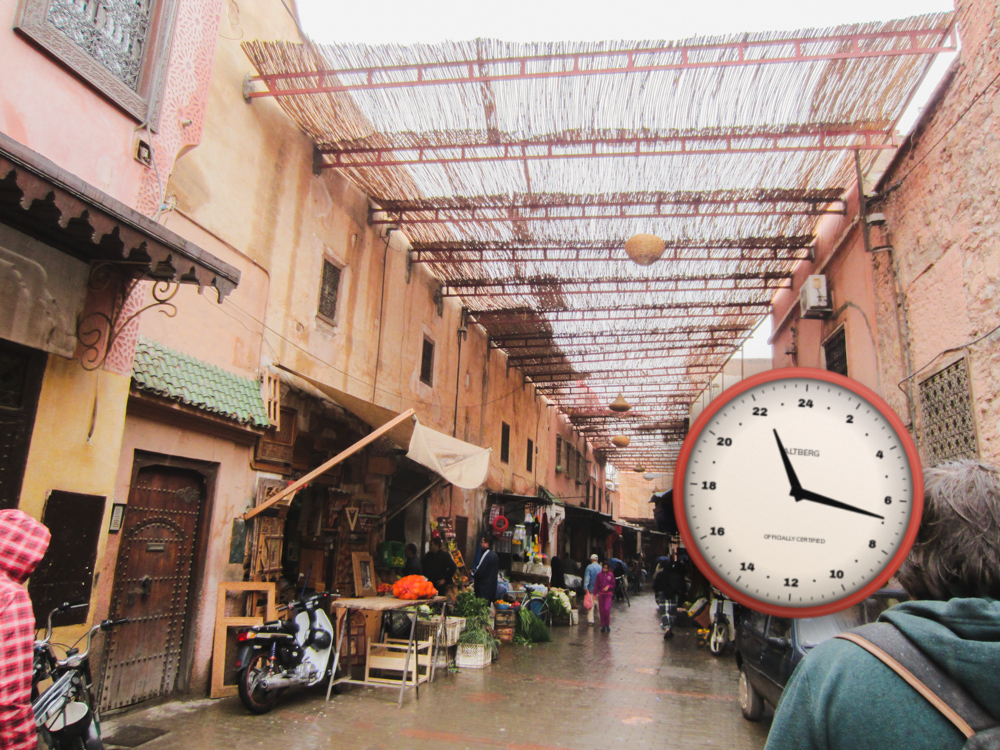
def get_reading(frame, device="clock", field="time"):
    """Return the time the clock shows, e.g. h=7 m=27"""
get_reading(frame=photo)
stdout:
h=22 m=17
